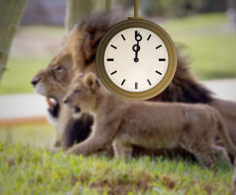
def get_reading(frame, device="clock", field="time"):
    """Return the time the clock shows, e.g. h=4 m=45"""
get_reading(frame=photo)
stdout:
h=12 m=1
